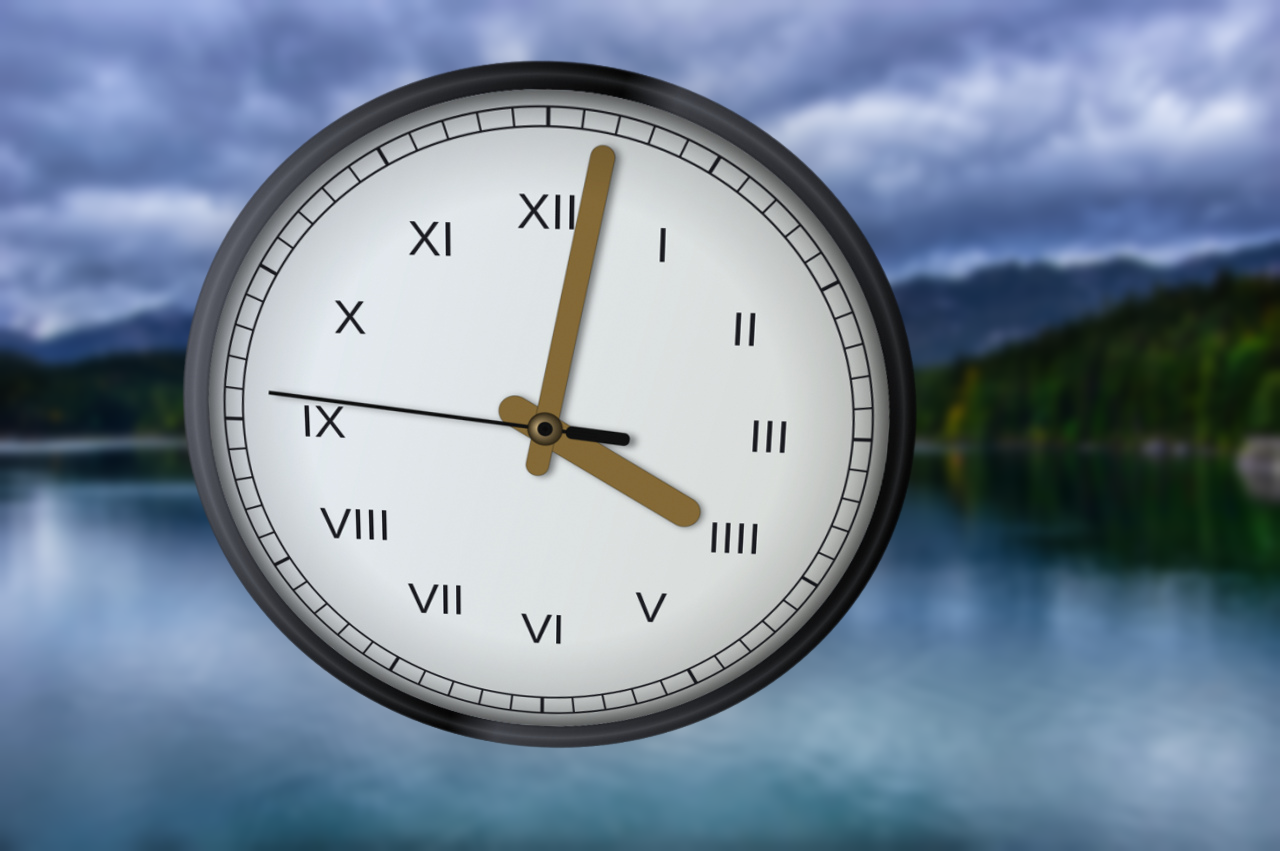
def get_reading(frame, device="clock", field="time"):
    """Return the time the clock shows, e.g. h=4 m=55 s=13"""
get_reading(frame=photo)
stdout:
h=4 m=1 s=46
